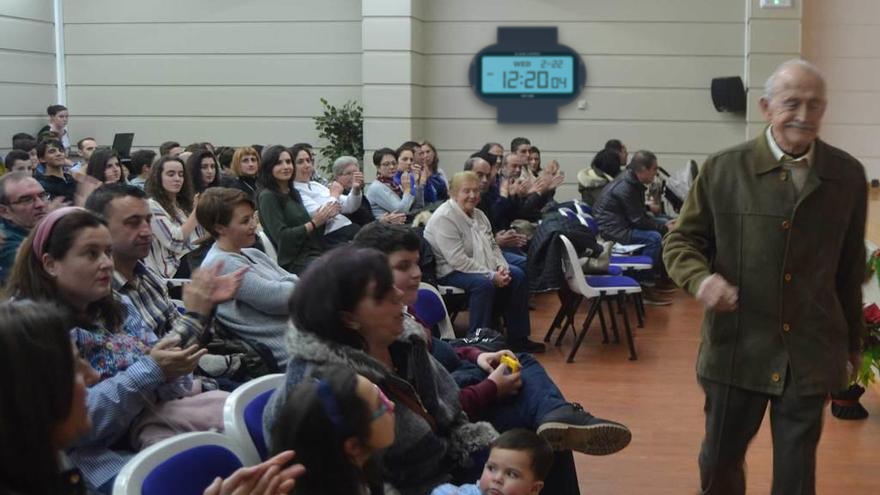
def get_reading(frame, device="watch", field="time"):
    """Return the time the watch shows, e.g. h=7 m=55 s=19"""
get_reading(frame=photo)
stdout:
h=12 m=20 s=4
